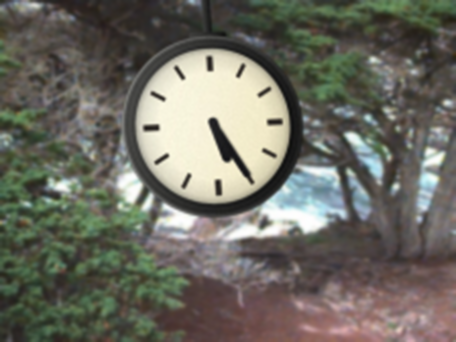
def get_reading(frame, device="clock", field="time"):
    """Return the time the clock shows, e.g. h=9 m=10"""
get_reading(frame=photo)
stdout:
h=5 m=25
